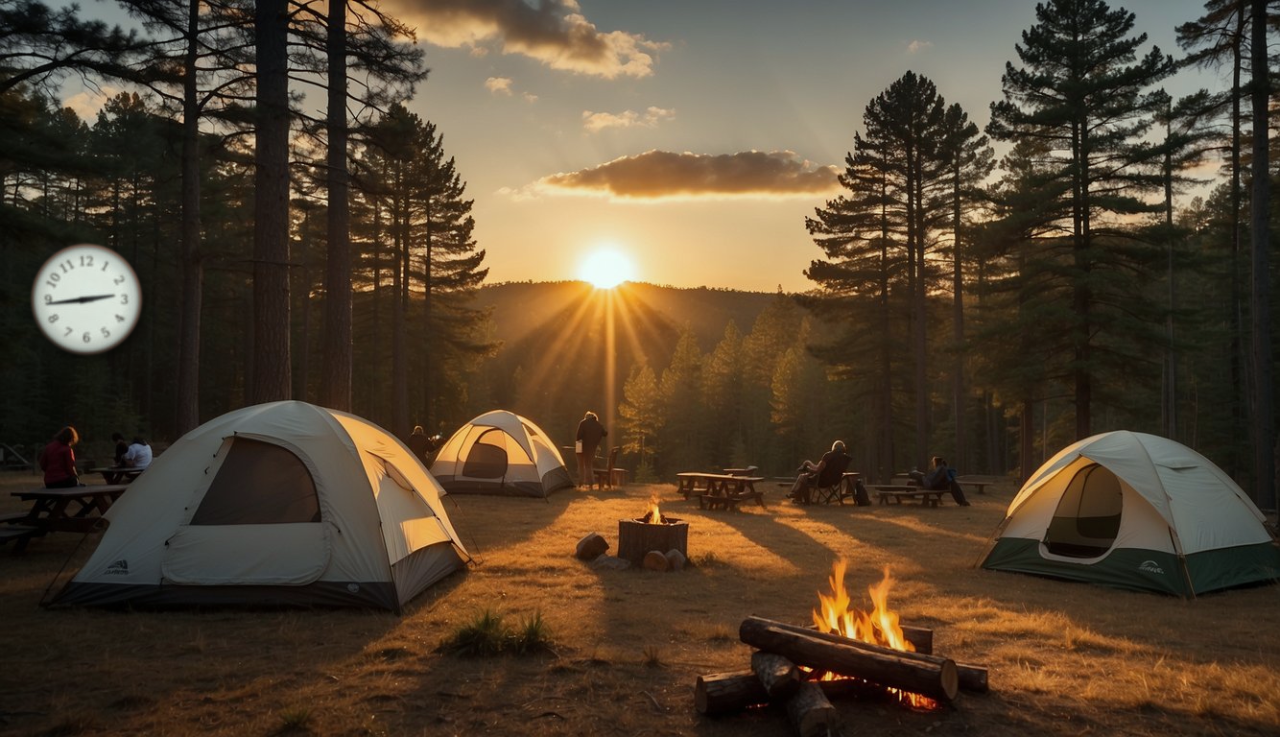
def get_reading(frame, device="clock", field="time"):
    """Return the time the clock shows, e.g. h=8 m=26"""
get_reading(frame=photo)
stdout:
h=2 m=44
